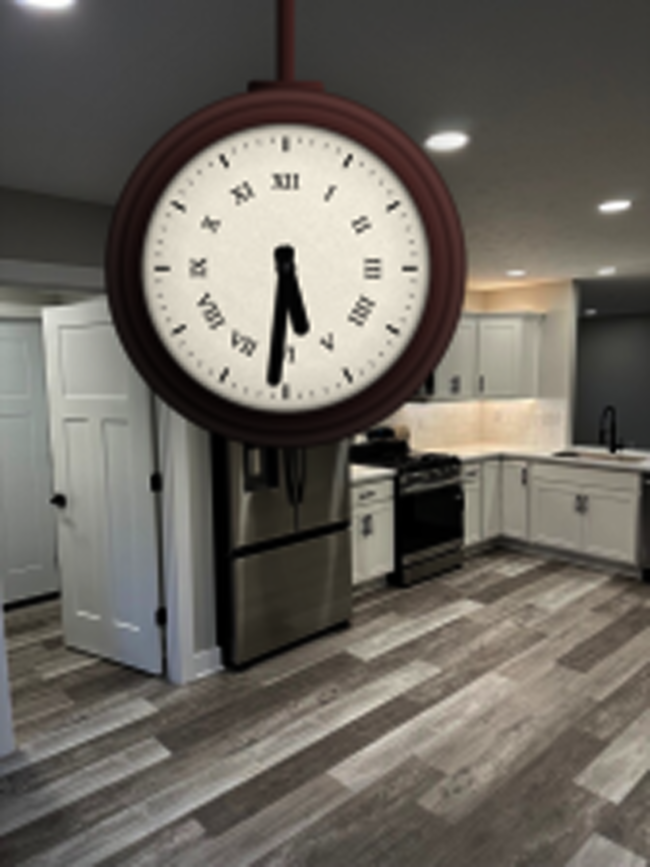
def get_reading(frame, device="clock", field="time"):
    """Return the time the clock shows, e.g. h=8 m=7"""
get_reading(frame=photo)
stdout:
h=5 m=31
